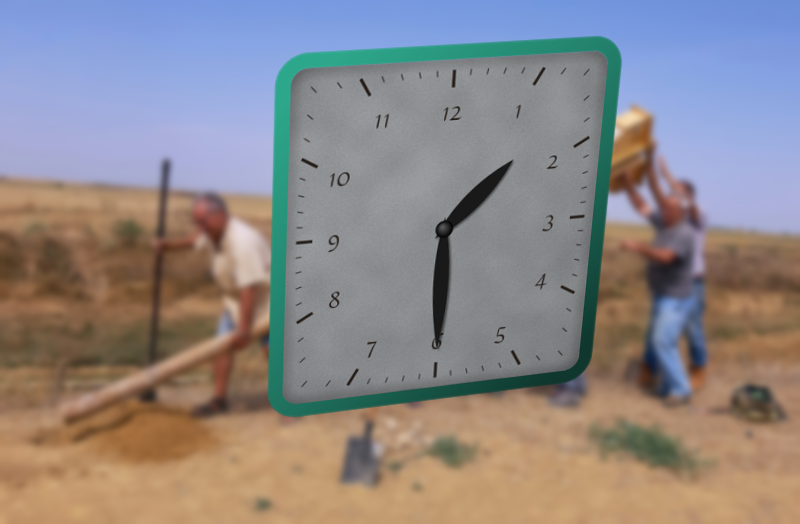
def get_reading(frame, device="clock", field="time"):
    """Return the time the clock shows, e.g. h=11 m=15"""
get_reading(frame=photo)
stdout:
h=1 m=30
